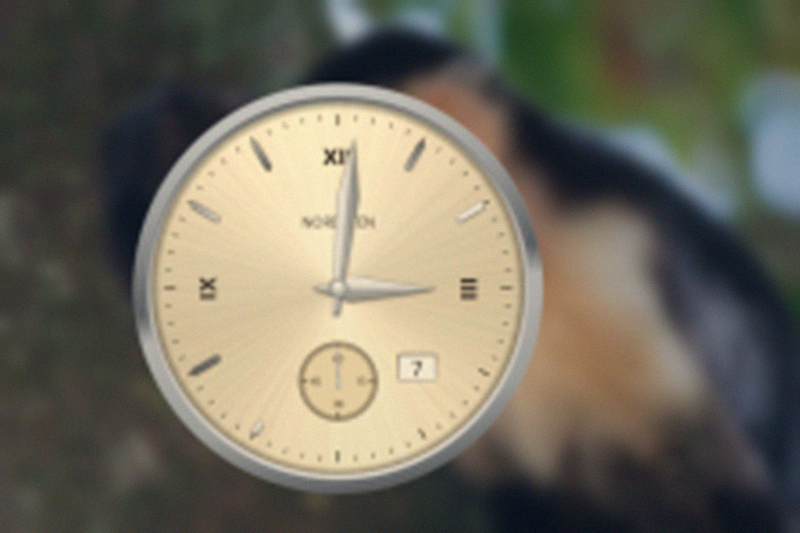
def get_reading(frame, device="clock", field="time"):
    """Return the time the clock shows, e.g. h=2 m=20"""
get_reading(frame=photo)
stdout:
h=3 m=1
